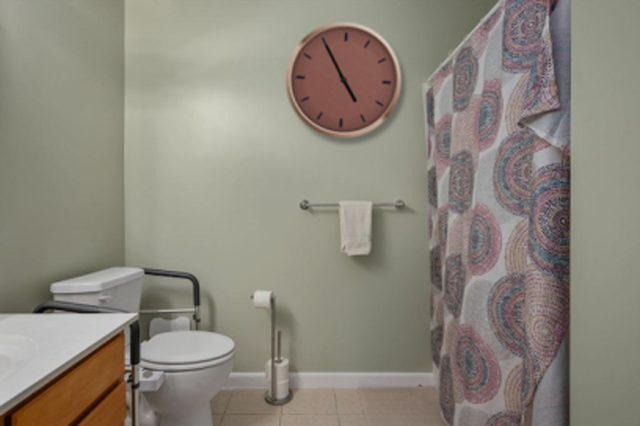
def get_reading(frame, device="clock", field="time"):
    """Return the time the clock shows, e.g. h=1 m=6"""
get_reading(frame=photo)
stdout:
h=4 m=55
